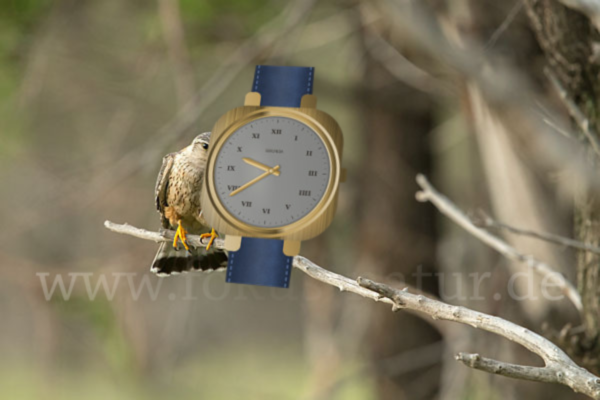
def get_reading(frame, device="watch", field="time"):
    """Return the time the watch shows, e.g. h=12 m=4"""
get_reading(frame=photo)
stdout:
h=9 m=39
